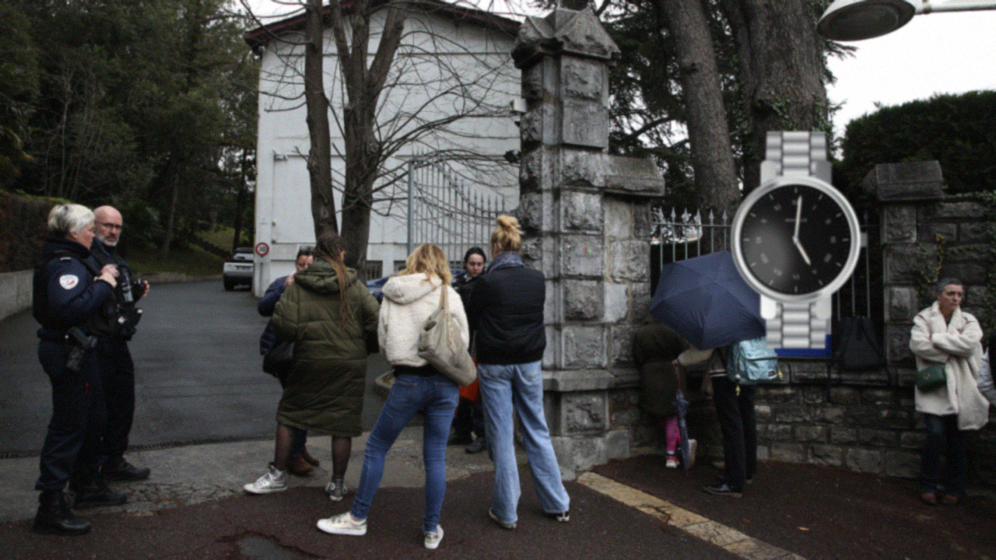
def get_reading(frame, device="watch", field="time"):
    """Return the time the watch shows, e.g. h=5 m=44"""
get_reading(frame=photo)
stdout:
h=5 m=1
